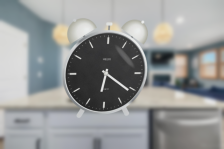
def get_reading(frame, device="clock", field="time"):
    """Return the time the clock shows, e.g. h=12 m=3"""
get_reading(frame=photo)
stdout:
h=6 m=21
